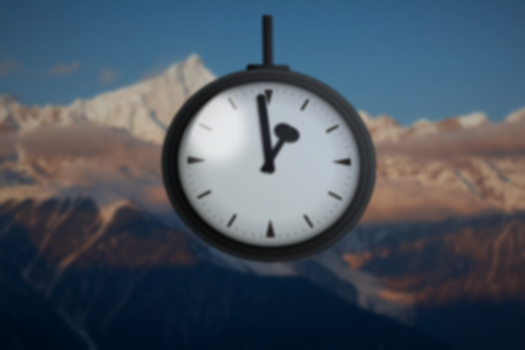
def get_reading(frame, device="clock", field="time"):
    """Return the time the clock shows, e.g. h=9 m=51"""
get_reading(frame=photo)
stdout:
h=12 m=59
